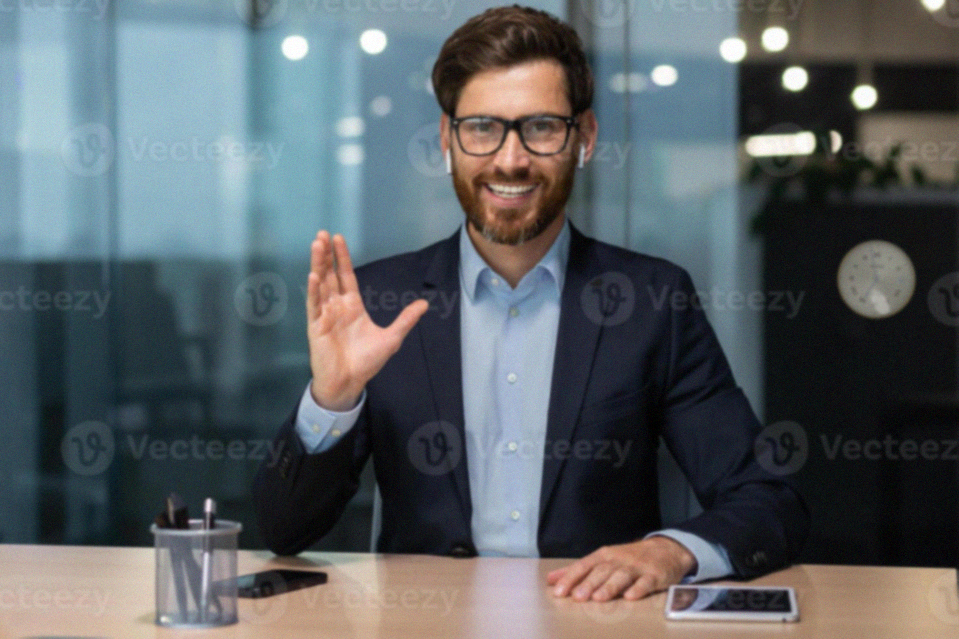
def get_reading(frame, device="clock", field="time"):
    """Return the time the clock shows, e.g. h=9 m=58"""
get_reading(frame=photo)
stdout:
h=6 m=58
